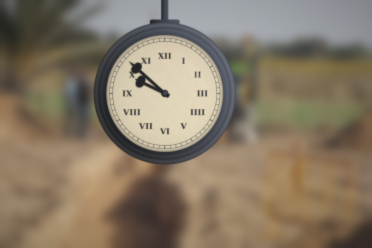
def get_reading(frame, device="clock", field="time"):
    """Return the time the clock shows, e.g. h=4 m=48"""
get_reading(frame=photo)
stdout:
h=9 m=52
